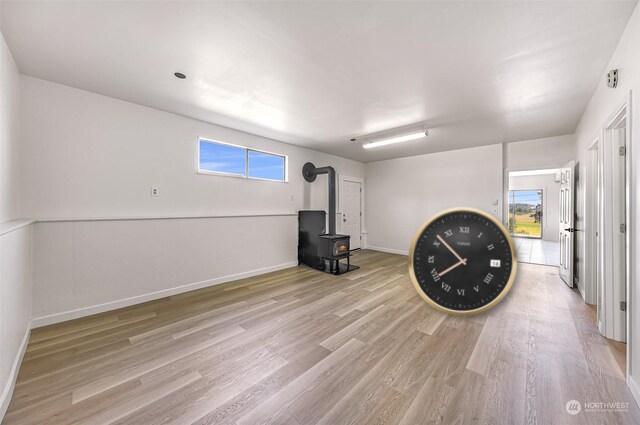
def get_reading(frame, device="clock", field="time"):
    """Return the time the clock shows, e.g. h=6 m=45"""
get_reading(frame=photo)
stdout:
h=7 m=52
